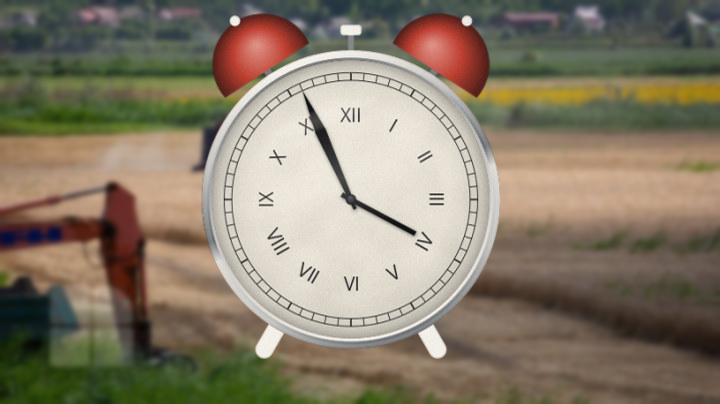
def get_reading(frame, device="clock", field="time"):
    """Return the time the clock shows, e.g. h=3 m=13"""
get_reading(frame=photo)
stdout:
h=3 m=56
